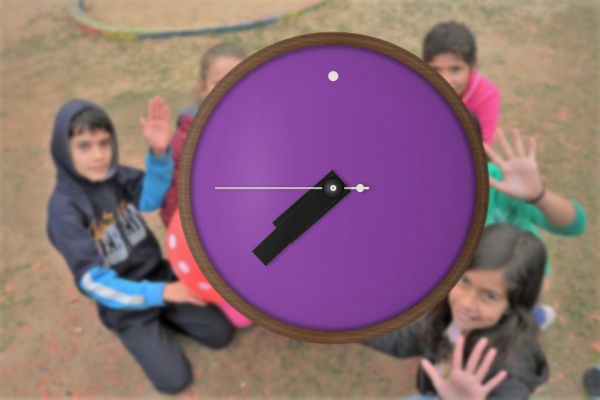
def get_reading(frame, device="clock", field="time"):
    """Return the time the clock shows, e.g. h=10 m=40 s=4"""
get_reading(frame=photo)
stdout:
h=7 m=37 s=45
